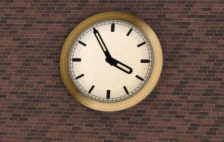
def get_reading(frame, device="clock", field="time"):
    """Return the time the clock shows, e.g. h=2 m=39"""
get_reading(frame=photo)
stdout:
h=3 m=55
